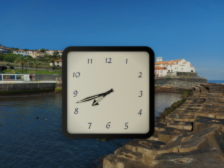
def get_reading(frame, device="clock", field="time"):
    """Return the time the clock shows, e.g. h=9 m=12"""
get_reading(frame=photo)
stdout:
h=7 m=42
